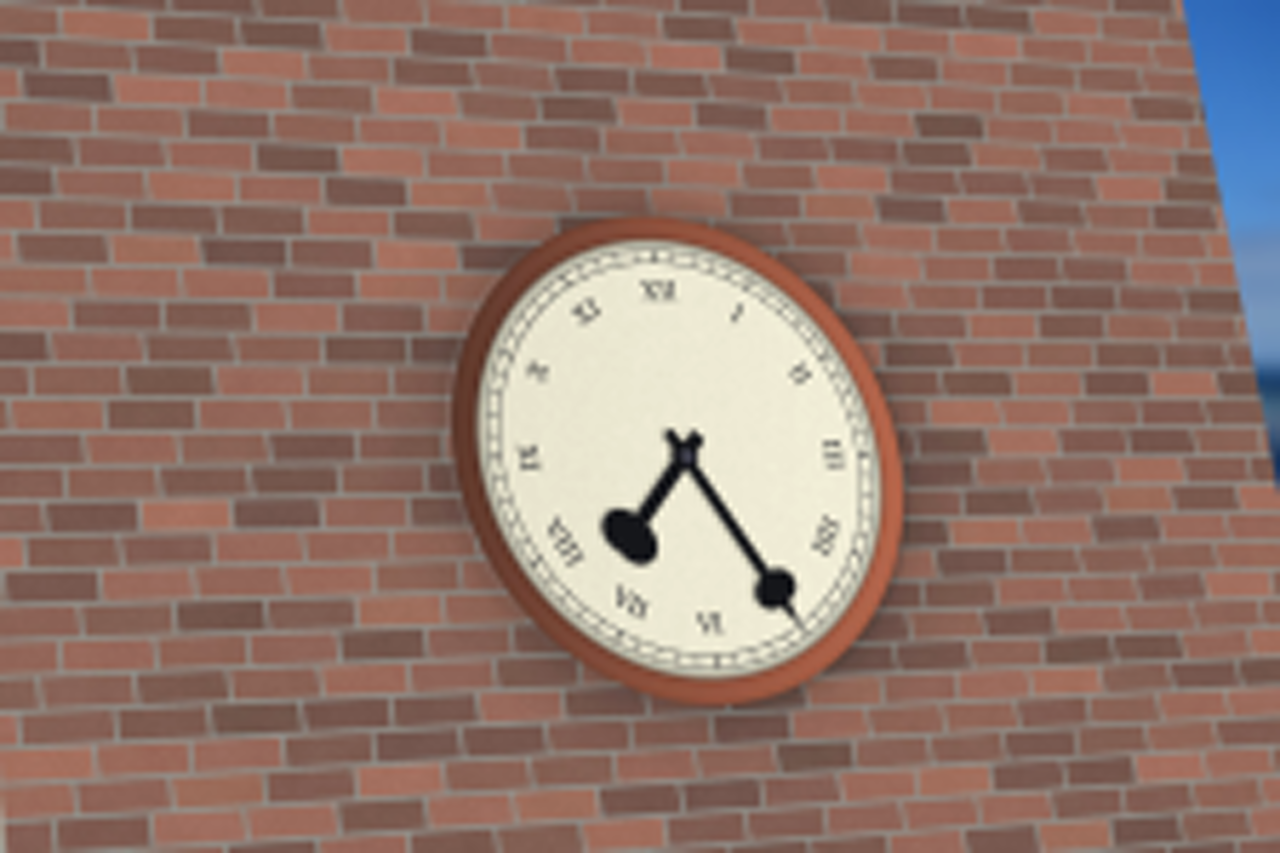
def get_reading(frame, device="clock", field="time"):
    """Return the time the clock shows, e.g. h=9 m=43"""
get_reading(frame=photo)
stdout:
h=7 m=25
